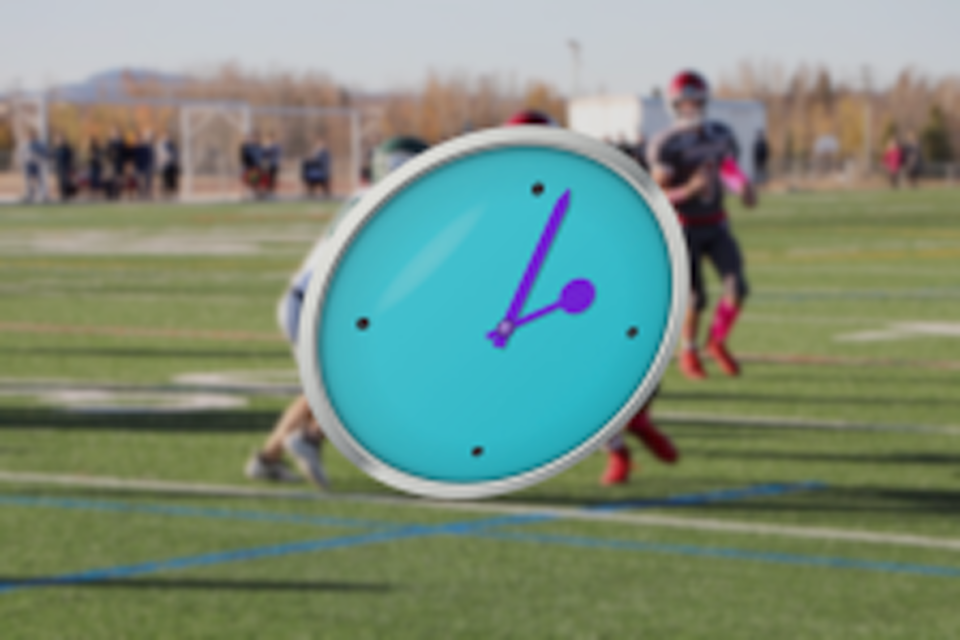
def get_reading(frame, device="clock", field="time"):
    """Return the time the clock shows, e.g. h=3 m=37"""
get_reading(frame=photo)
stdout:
h=2 m=2
